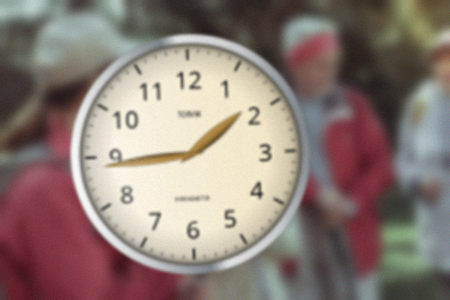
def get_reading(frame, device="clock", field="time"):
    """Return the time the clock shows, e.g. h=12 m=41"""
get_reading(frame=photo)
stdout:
h=1 m=44
